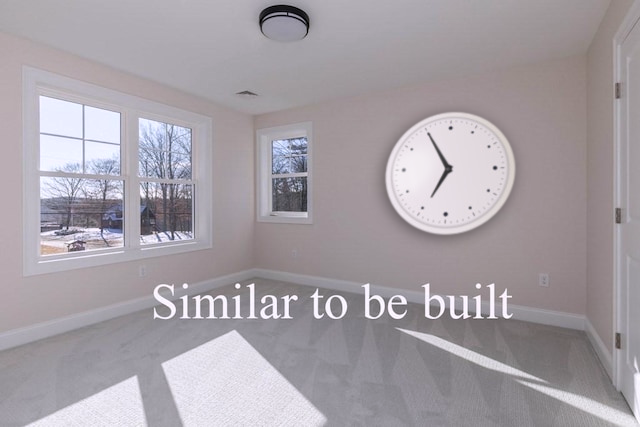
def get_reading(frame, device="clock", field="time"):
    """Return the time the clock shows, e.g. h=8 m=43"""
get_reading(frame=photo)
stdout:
h=6 m=55
